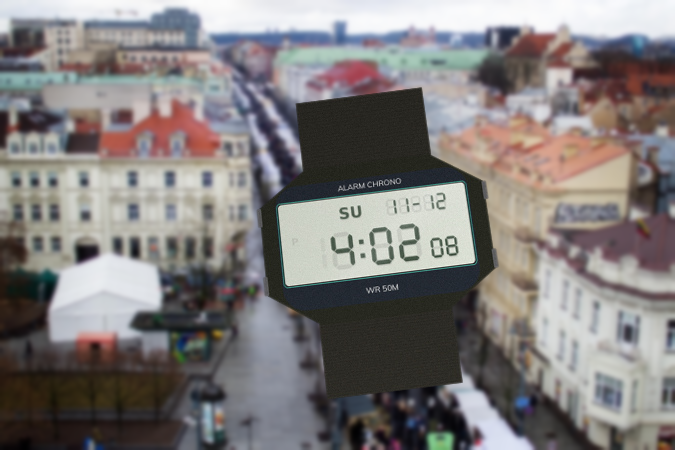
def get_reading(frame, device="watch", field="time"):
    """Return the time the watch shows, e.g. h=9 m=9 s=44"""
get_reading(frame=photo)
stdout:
h=4 m=2 s=8
